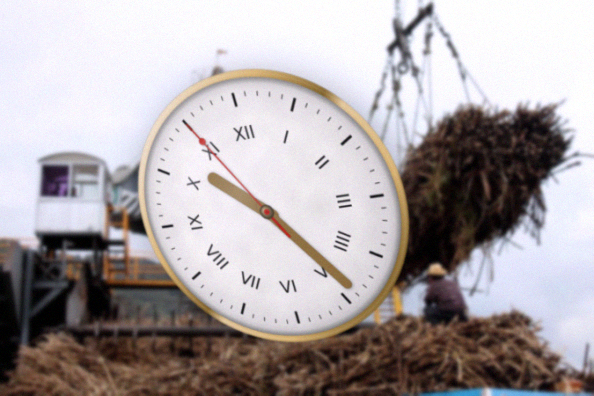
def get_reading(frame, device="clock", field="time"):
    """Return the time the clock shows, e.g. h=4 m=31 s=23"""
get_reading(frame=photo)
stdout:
h=10 m=23 s=55
